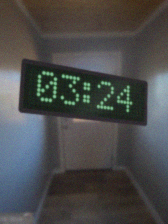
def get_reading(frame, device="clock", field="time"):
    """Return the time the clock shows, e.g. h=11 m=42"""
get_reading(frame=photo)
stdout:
h=3 m=24
